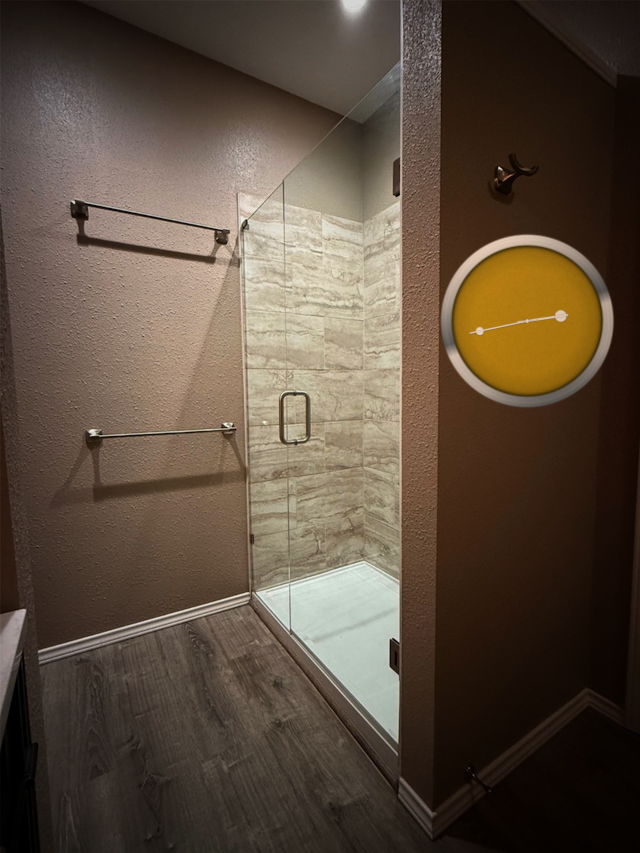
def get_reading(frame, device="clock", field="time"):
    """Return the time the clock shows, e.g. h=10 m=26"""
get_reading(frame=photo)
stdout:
h=2 m=43
